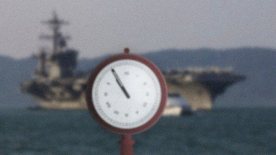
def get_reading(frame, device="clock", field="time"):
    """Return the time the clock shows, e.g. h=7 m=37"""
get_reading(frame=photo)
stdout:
h=10 m=55
